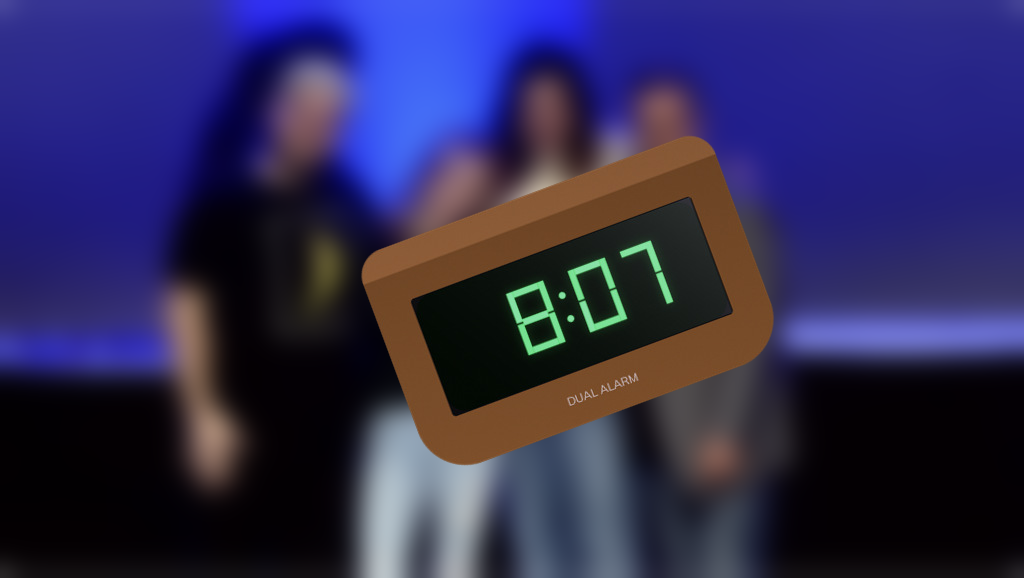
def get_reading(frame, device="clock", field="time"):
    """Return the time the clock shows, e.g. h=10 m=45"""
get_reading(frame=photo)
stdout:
h=8 m=7
